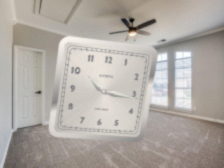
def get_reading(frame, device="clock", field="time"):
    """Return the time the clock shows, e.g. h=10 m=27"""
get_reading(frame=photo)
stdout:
h=10 m=16
